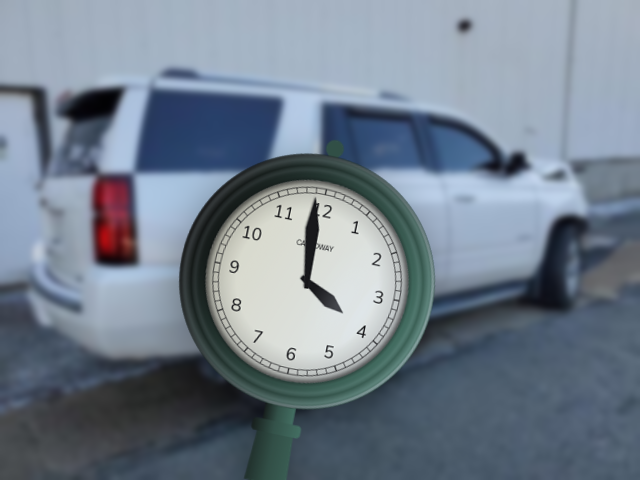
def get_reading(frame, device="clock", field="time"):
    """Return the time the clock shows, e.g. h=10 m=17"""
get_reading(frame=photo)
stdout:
h=3 m=59
